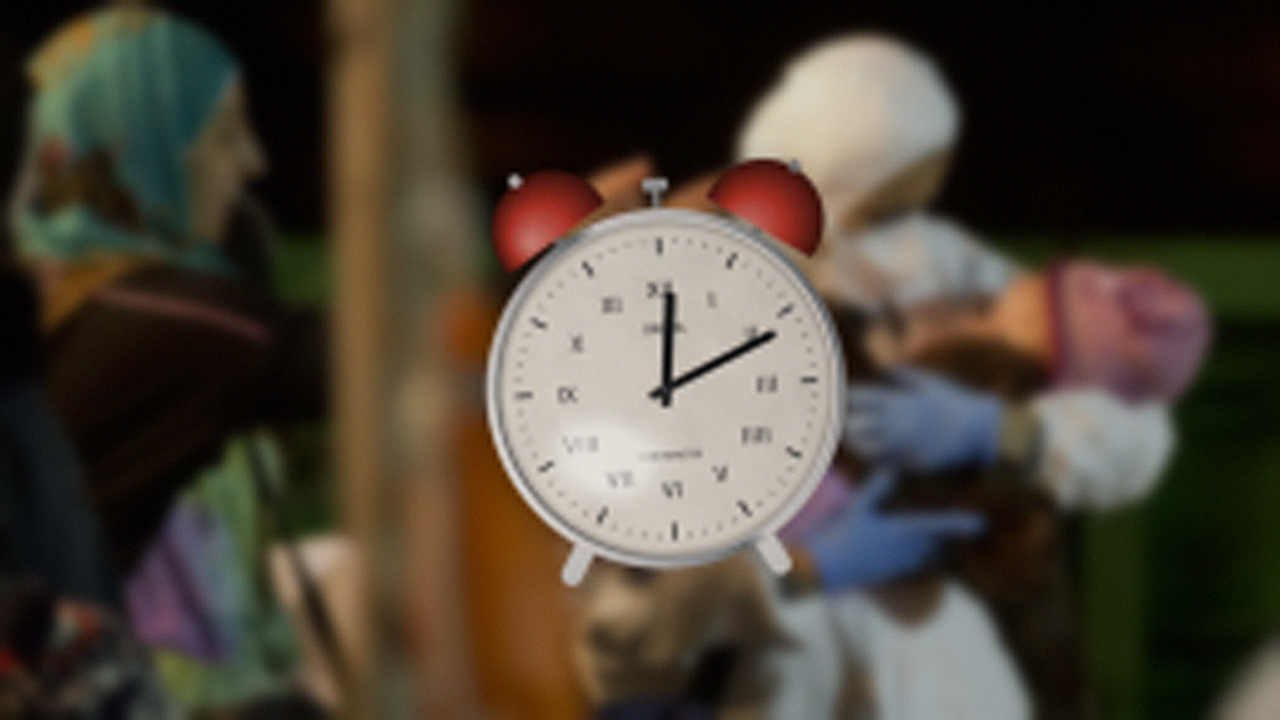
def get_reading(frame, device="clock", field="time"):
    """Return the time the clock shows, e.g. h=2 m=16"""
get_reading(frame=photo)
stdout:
h=12 m=11
